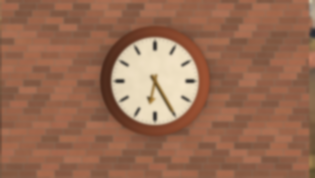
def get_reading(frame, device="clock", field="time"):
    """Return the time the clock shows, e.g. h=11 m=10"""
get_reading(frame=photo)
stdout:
h=6 m=25
